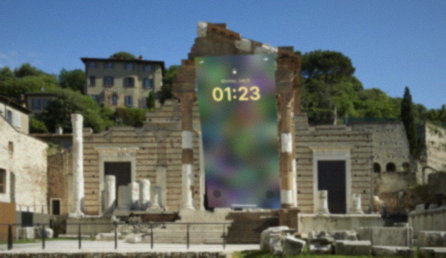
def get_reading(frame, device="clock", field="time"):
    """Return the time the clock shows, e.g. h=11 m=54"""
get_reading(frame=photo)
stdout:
h=1 m=23
